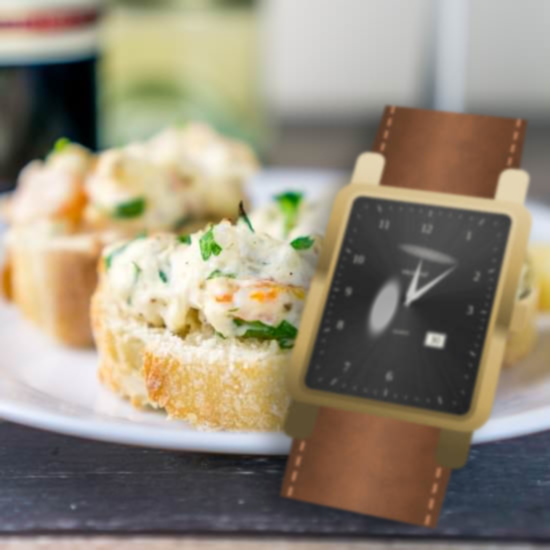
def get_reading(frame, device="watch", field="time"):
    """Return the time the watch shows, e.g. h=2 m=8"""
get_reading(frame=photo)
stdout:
h=12 m=7
